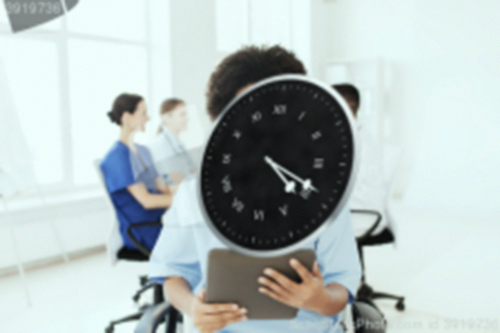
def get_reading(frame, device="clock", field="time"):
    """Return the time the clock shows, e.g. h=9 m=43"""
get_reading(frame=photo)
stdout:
h=4 m=19
